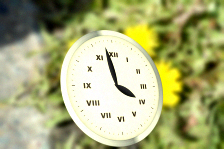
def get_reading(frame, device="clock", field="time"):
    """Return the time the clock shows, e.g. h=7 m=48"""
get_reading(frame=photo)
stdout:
h=3 m=58
